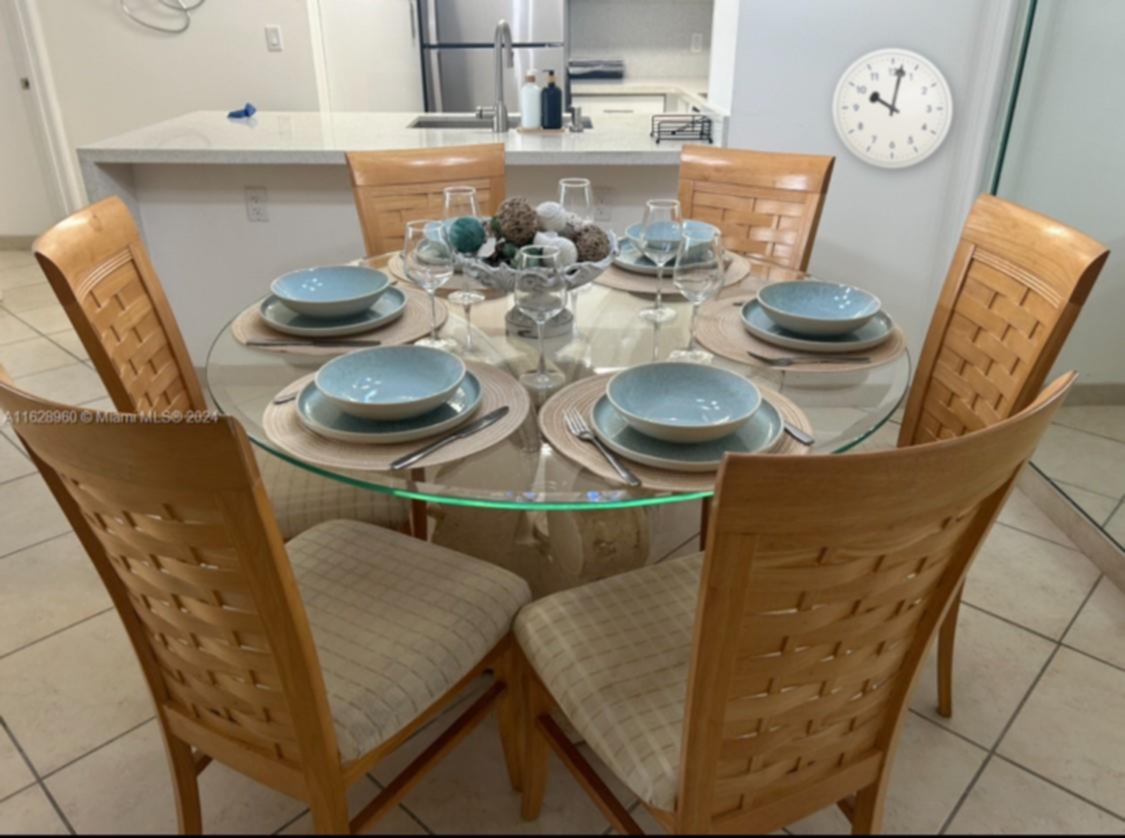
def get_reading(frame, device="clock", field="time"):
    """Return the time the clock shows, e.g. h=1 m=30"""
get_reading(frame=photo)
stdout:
h=10 m=2
